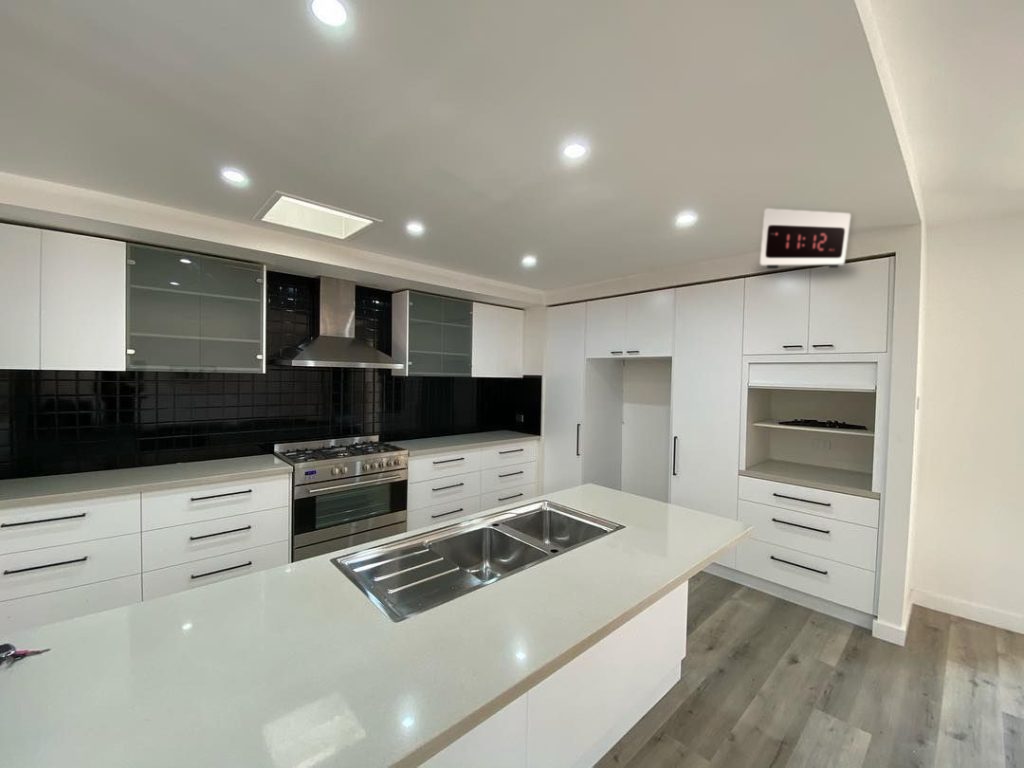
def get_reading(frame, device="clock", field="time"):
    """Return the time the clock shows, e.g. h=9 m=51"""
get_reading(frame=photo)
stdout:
h=11 m=12
